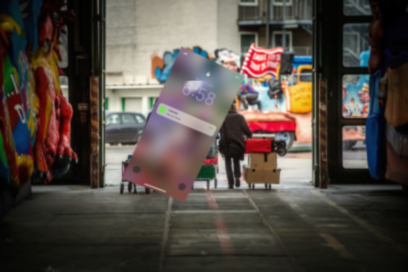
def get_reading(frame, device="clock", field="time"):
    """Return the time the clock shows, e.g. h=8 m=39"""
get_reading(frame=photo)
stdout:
h=6 m=58
